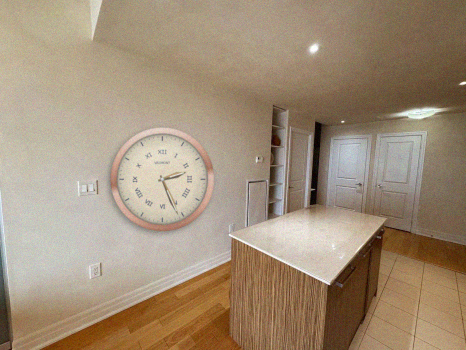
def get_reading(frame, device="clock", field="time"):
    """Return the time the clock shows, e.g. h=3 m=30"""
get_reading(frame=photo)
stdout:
h=2 m=26
